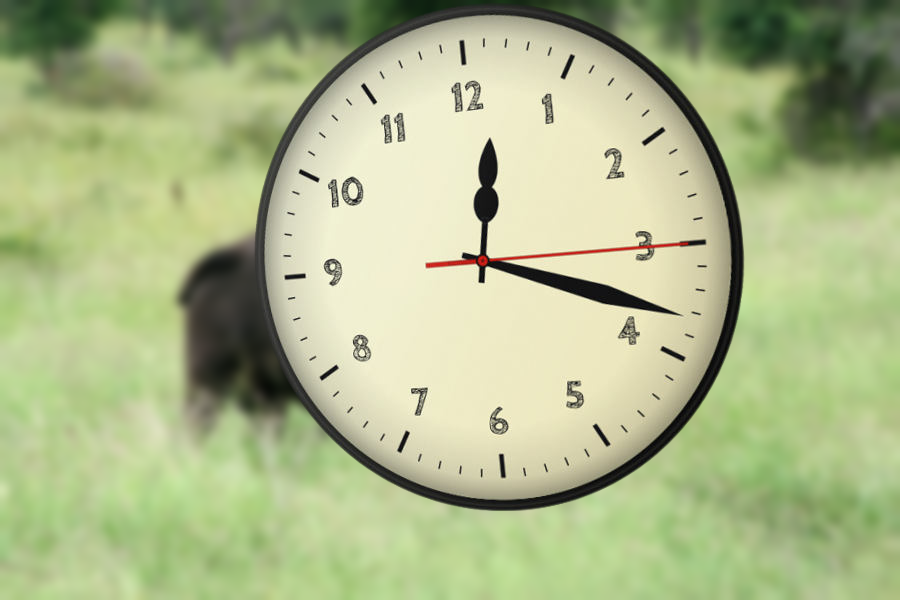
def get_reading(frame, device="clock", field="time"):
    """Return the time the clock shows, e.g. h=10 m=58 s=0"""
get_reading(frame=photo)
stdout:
h=12 m=18 s=15
